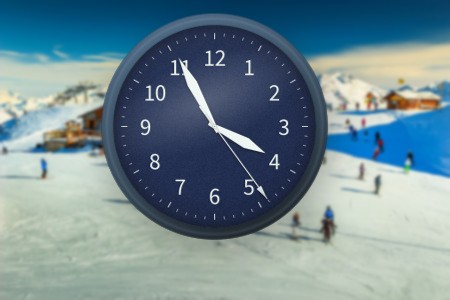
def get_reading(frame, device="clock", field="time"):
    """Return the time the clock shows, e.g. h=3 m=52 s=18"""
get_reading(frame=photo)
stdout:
h=3 m=55 s=24
